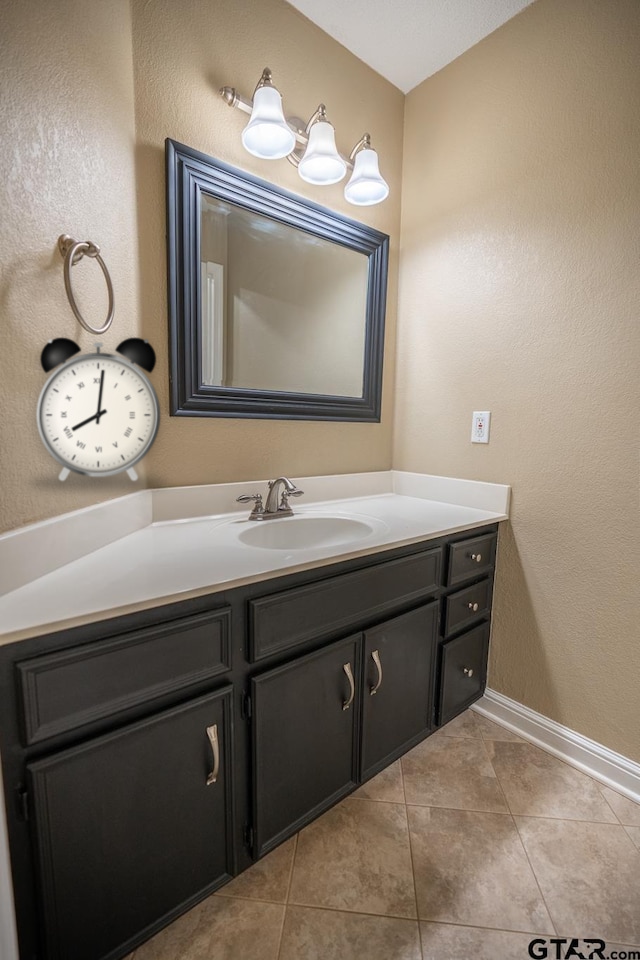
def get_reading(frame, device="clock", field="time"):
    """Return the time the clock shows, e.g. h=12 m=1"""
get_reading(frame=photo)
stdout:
h=8 m=1
